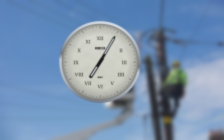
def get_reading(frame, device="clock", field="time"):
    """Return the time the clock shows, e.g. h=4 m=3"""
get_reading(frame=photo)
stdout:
h=7 m=5
